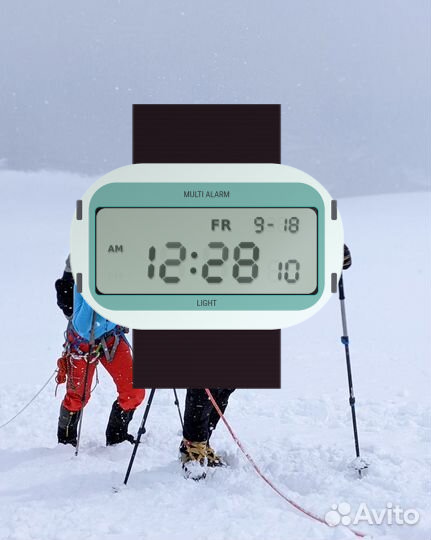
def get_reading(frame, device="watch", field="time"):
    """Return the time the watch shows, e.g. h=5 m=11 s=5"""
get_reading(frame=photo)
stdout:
h=12 m=28 s=10
